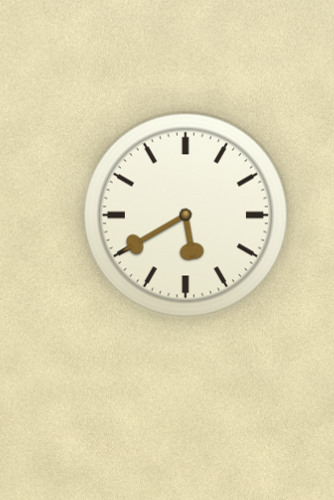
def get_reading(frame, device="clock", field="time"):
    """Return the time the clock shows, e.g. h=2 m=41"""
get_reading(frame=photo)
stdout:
h=5 m=40
